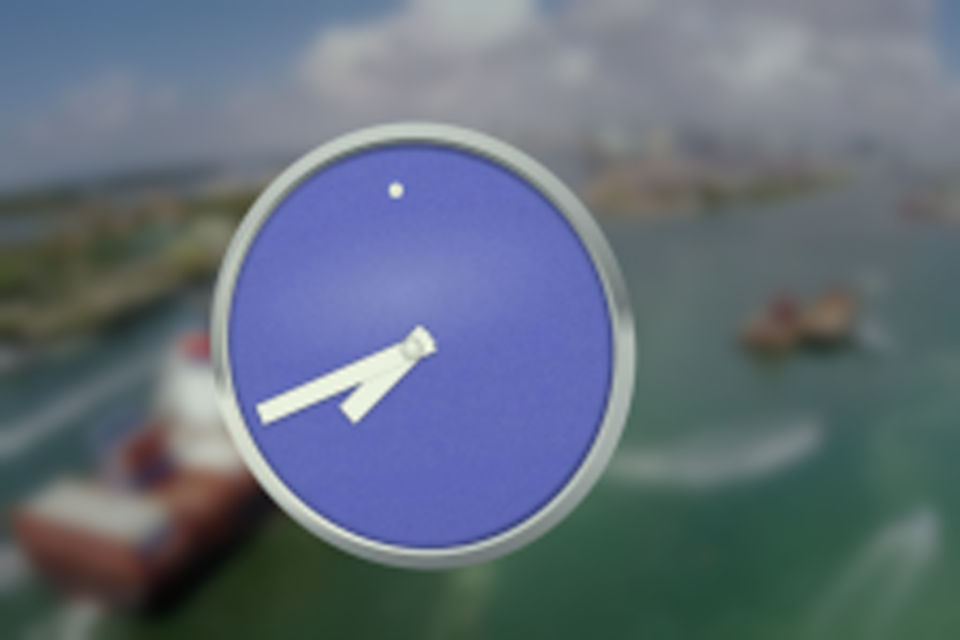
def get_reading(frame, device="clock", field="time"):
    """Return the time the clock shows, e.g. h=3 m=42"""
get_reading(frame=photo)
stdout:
h=7 m=42
